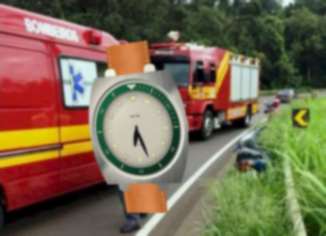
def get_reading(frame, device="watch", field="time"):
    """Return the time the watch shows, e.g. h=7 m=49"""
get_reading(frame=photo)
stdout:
h=6 m=27
